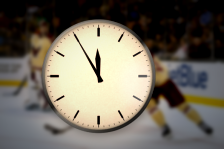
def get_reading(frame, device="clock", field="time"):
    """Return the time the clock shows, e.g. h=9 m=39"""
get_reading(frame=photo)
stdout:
h=11 m=55
